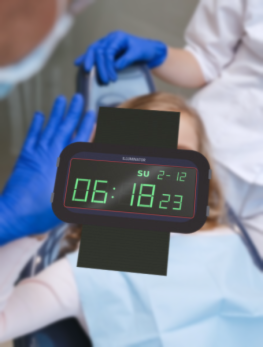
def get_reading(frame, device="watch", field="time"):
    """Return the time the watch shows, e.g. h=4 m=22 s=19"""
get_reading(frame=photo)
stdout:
h=6 m=18 s=23
